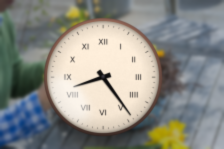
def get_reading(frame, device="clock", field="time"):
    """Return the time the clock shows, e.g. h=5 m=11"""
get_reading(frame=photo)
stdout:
h=8 m=24
